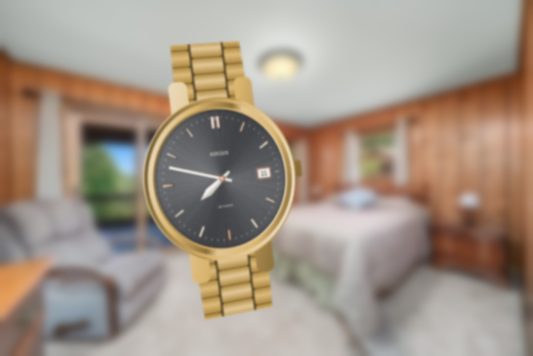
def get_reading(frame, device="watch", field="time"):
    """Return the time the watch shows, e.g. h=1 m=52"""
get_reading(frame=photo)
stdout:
h=7 m=48
